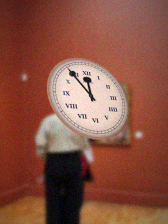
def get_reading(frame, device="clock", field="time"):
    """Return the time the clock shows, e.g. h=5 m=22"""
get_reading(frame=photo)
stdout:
h=11 m=54
